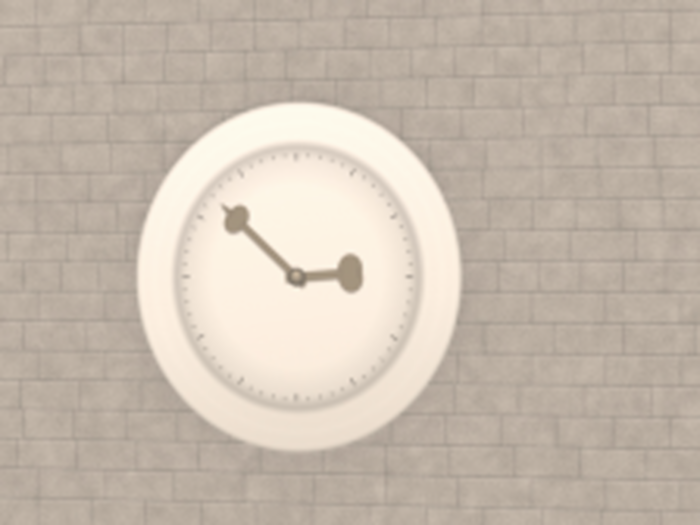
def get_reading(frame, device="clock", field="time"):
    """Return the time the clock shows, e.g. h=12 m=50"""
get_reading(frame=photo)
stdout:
h=2 m=52
